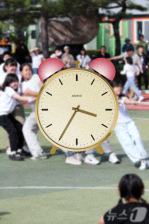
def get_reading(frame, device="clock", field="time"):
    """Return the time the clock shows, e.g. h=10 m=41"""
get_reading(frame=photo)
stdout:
h=3 m=35
